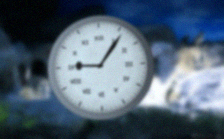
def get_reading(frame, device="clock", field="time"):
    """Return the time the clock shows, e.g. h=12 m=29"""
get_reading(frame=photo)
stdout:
h=9 m=6
